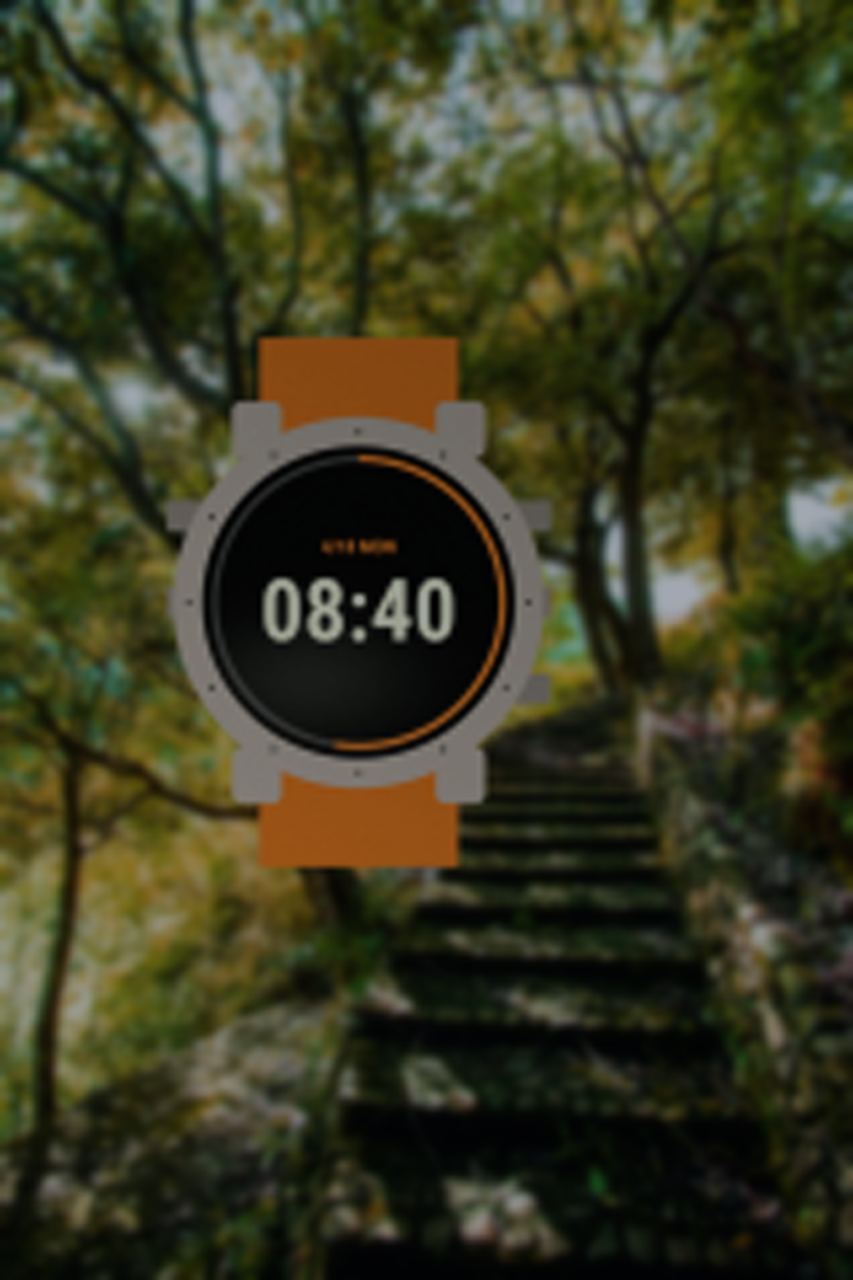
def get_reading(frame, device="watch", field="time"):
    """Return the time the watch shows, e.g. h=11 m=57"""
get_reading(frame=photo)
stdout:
h=8 m=40
